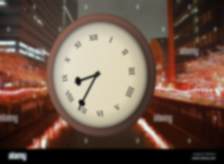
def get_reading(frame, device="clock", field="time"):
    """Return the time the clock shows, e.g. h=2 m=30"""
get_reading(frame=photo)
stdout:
h=8 m=36
